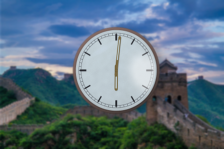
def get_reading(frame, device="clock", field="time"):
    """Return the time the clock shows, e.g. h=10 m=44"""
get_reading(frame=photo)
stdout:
h=6 m=1
